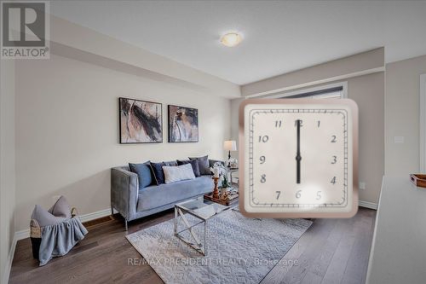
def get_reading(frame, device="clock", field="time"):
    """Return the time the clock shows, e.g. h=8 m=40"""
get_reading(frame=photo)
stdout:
h=6 m=0
